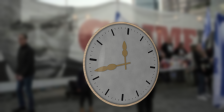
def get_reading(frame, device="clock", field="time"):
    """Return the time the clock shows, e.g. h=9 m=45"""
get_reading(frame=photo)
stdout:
h=11 m=42
